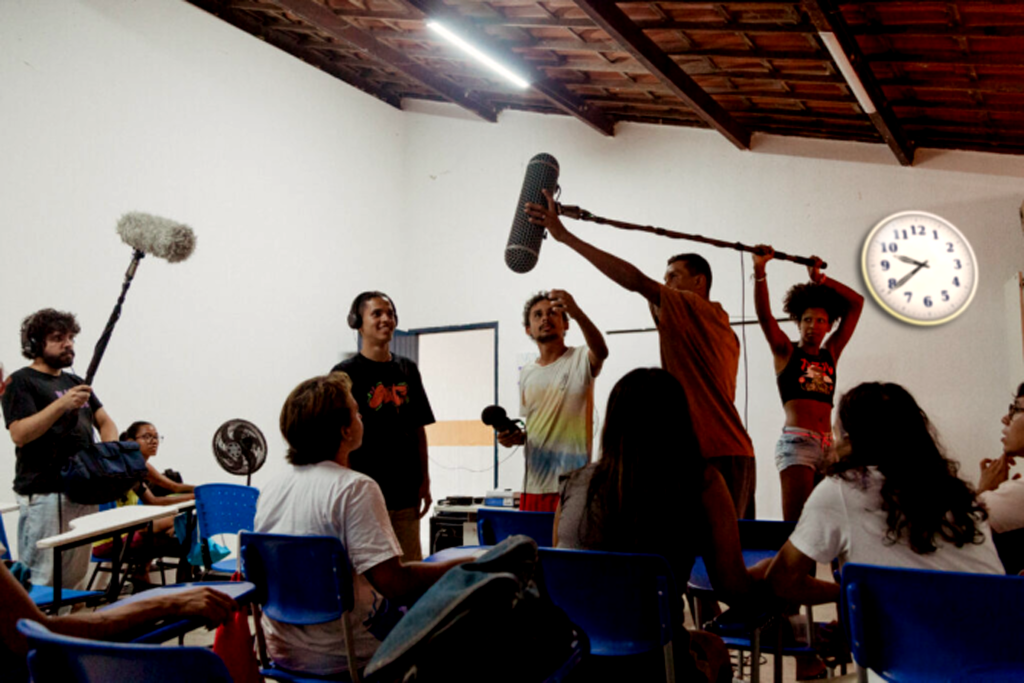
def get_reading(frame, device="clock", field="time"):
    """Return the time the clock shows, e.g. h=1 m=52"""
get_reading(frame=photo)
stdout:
h=9 m=39
